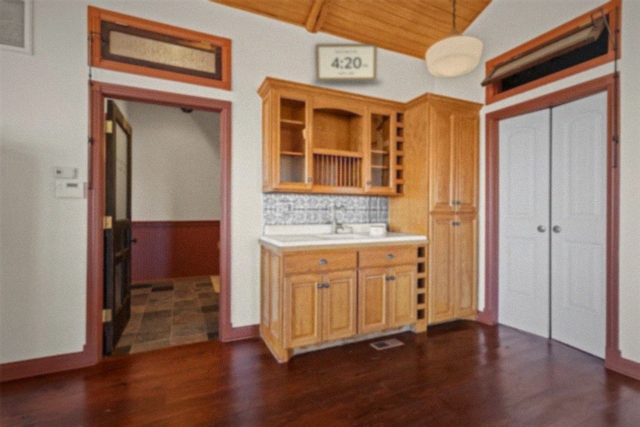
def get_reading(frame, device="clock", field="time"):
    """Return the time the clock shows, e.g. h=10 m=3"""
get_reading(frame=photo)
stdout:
h=4 m=20
